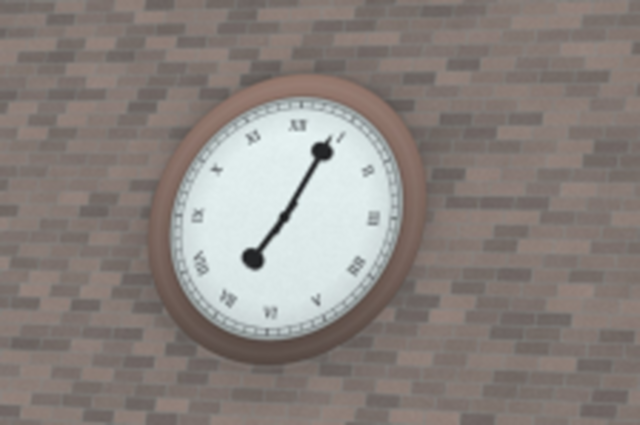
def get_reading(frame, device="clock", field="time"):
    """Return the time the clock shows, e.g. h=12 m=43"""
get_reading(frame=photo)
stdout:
h=7 m=4
